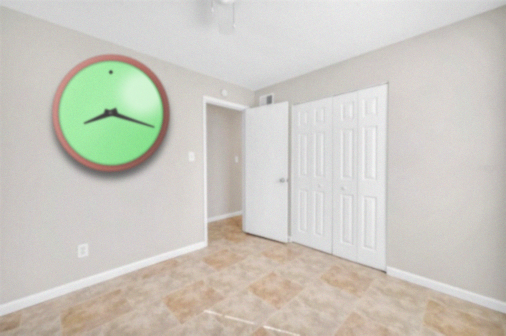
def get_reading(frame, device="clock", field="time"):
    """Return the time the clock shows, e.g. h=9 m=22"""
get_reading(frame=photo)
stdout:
h=8 m=18
